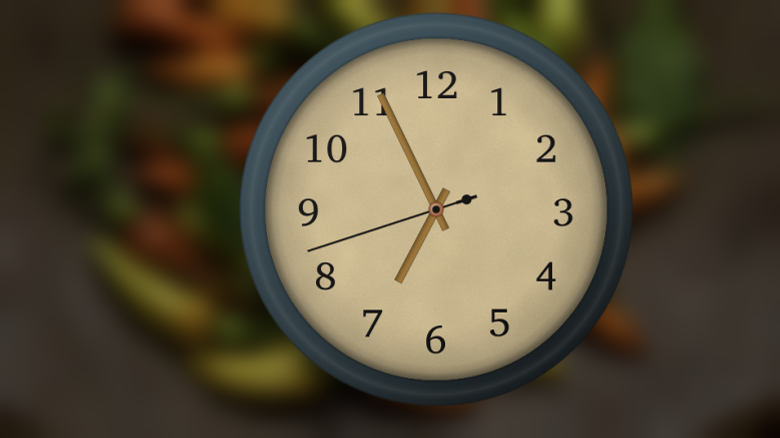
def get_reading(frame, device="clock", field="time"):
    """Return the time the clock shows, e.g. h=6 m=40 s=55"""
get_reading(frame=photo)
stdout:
h=6 m=55 s=42
